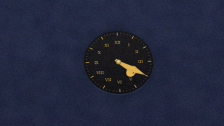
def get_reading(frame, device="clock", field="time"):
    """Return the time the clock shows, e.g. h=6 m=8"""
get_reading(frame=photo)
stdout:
h=4 m=20
